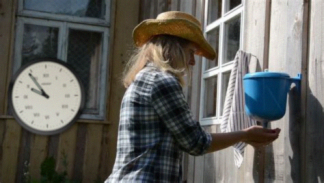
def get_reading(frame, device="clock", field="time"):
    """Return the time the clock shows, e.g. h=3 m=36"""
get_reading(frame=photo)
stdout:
h=9 m=54
